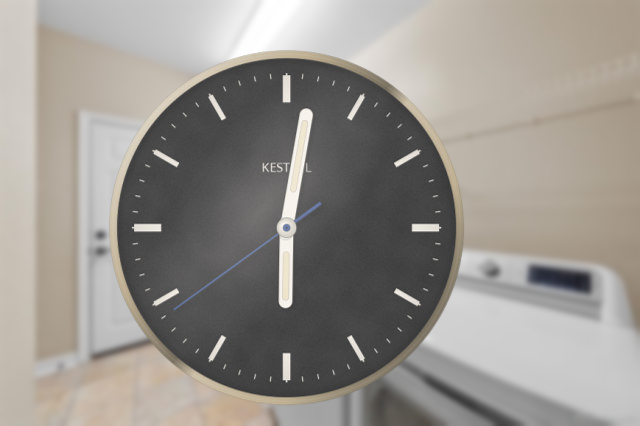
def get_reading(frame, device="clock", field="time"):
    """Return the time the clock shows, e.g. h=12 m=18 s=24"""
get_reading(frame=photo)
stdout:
h=6 m=1 s=39
